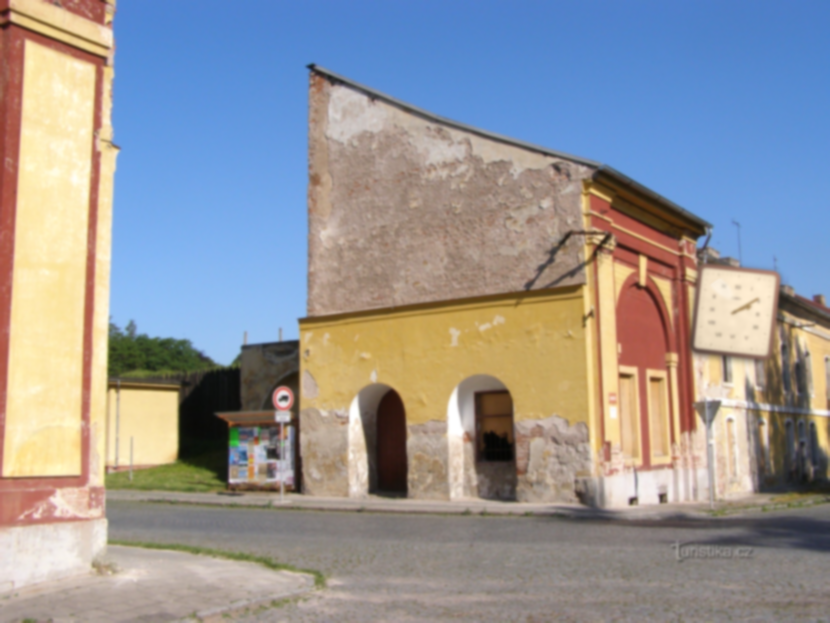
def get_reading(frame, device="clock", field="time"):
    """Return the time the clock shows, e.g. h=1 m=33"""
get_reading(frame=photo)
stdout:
h=2 m=9
